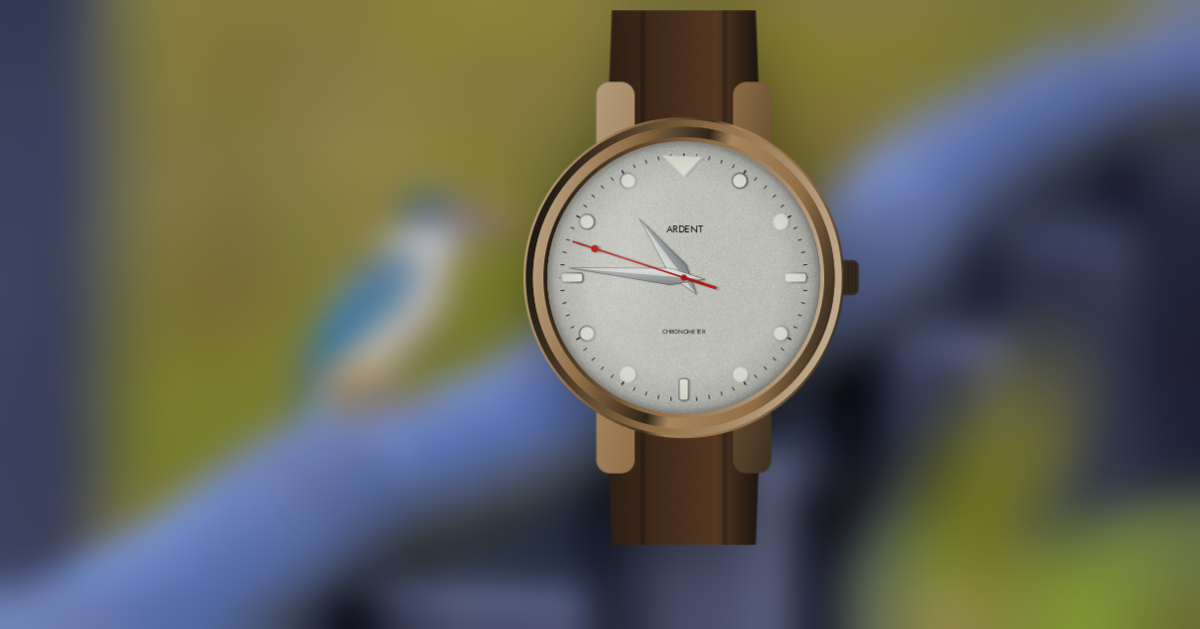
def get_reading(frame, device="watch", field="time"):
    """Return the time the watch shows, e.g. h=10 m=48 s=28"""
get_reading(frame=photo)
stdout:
h=10 m=45 s=48
